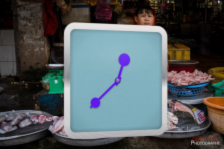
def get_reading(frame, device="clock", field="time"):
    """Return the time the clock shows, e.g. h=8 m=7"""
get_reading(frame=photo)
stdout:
h=12 m=38
